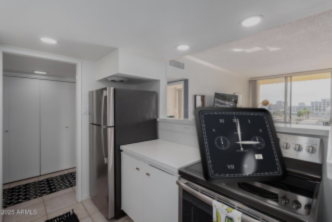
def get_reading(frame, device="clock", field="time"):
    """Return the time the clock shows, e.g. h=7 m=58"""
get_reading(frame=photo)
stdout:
h=3 m=1
